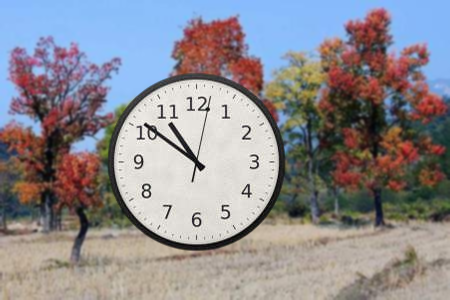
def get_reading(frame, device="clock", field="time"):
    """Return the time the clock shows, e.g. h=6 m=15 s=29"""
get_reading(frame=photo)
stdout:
h=10 m=51 s=2
